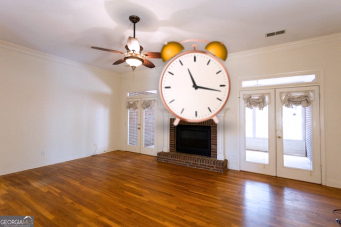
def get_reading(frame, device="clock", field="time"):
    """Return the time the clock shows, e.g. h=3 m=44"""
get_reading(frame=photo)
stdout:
h=11 m=17
